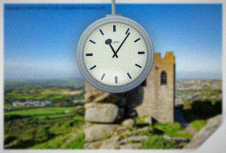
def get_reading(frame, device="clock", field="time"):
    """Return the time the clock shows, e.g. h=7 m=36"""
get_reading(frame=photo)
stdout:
h=11 m=6
